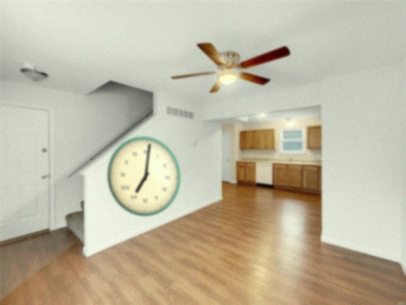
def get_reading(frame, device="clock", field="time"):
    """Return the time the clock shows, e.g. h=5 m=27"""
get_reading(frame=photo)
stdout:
h=7 m=1
